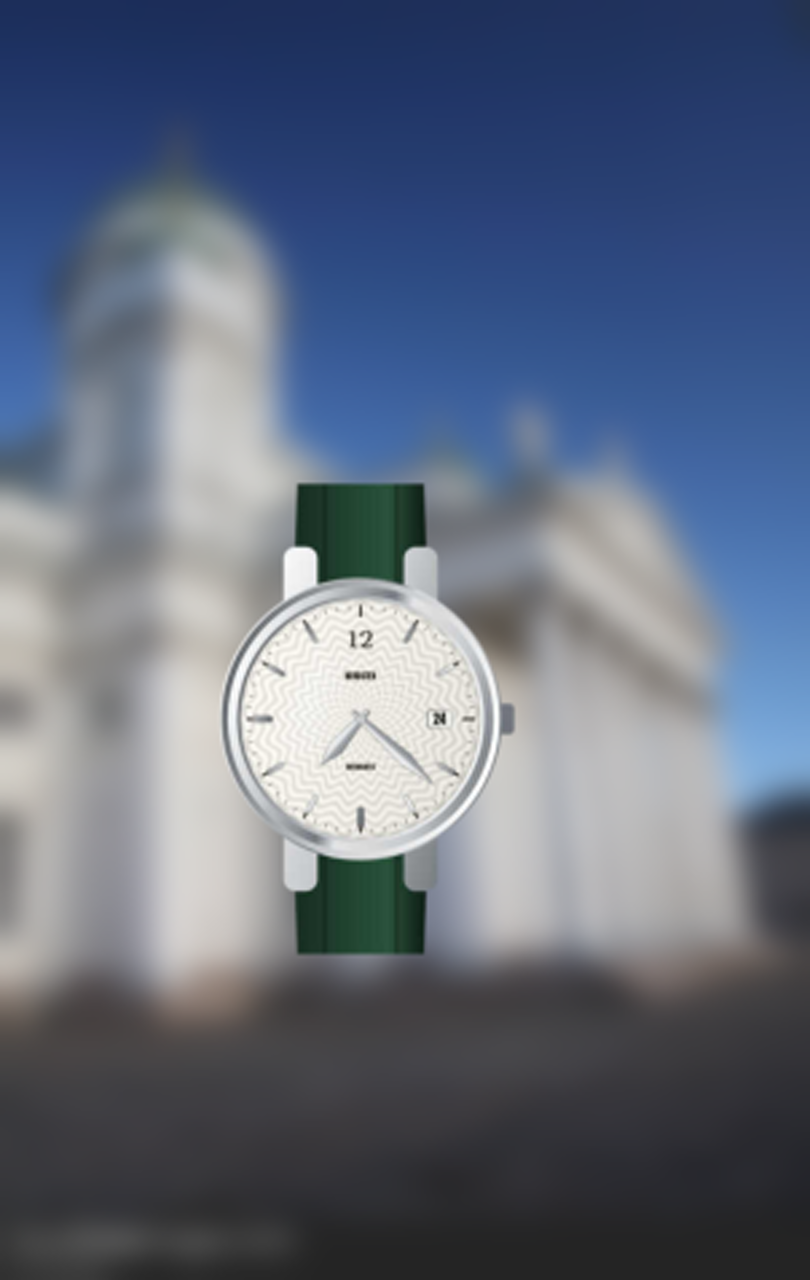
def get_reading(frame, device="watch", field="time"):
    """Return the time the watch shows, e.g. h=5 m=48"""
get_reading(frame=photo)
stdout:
h=7 m=22
